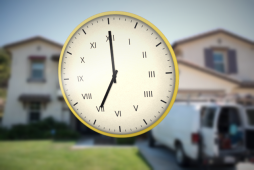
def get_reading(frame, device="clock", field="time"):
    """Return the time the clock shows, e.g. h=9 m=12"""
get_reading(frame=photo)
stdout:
h=7 m=0
